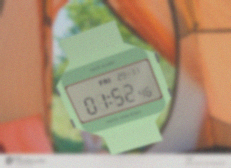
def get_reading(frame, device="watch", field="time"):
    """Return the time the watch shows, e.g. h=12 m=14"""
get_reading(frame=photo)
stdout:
h=1 m=52
